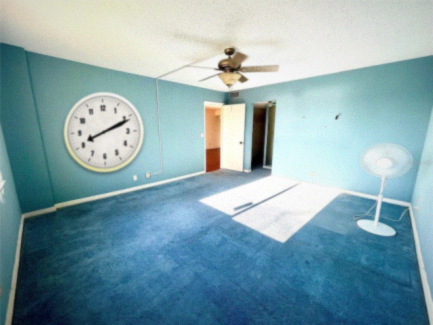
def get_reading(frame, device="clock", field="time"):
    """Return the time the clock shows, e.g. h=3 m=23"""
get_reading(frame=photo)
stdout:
h=8 m=11
